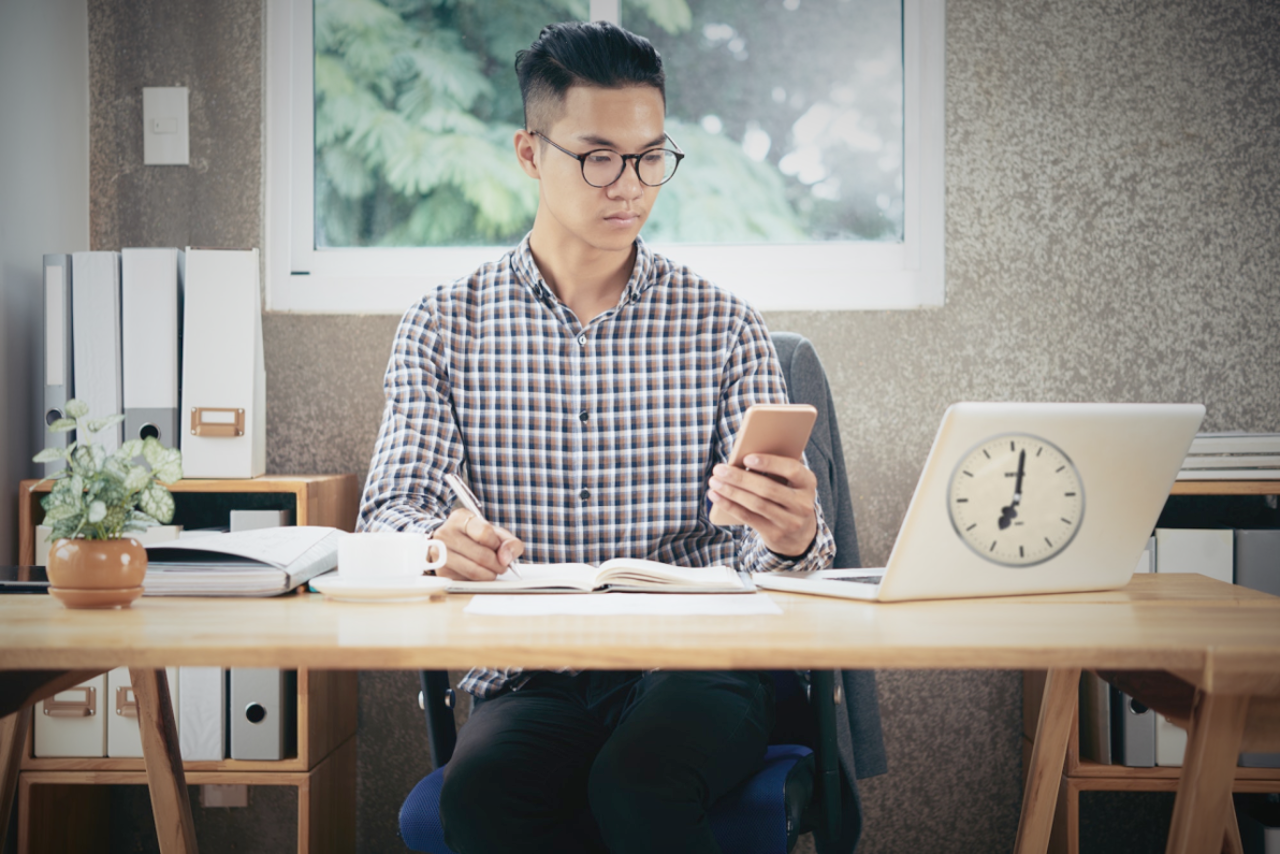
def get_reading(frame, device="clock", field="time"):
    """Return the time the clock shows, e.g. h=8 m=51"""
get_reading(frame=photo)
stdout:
h=7 m=2
